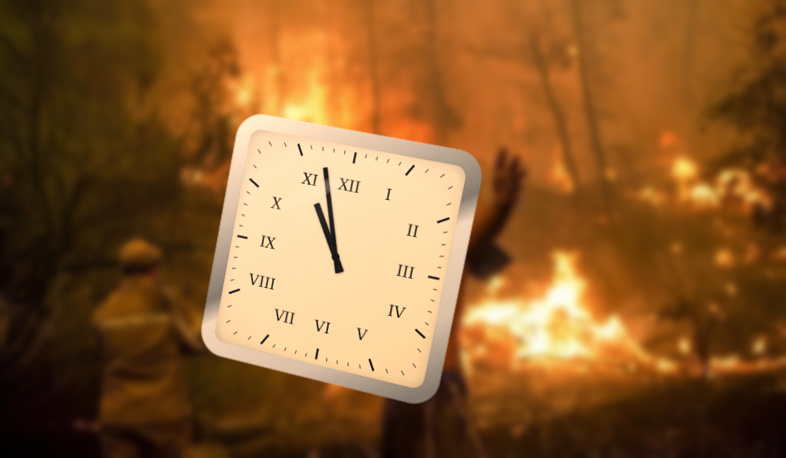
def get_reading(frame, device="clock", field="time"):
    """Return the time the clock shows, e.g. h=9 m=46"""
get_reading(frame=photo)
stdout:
h=10 m=57
